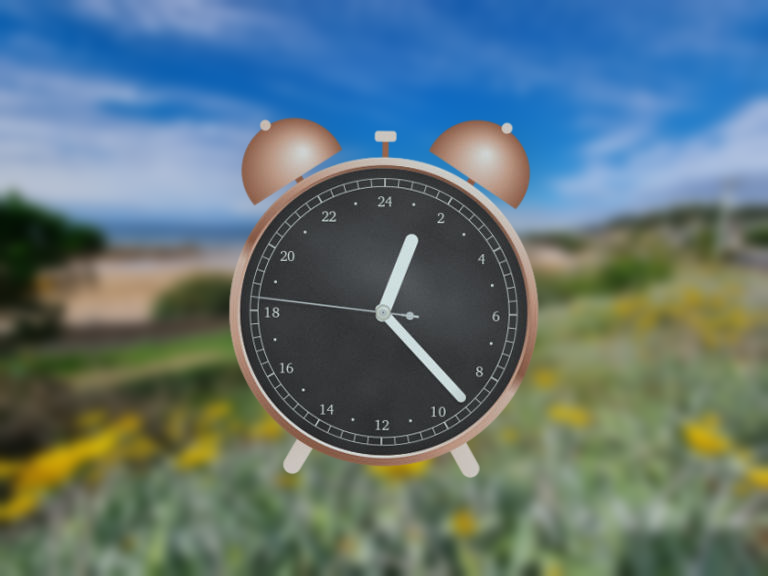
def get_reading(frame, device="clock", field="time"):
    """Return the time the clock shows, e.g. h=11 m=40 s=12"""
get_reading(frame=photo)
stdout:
h=1 m=22 s=46
